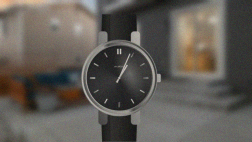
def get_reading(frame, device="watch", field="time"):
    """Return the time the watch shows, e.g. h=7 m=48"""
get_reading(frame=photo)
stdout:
h=1 m=4
